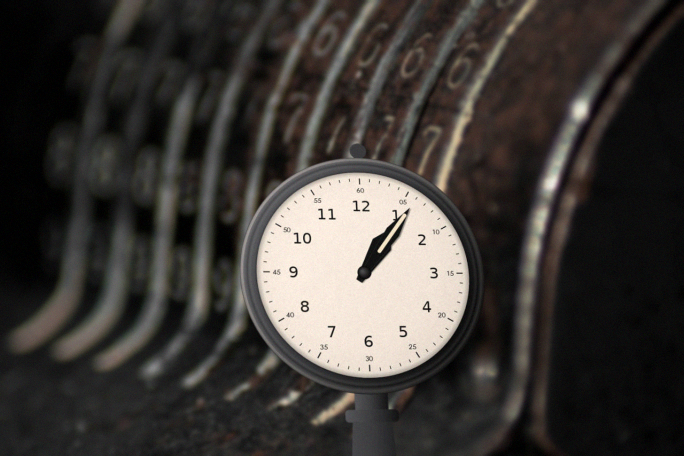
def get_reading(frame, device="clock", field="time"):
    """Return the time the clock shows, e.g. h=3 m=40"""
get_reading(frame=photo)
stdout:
h=1 m=6
